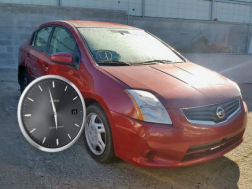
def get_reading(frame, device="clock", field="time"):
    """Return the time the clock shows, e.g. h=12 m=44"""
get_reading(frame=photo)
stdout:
h=5 m=58
